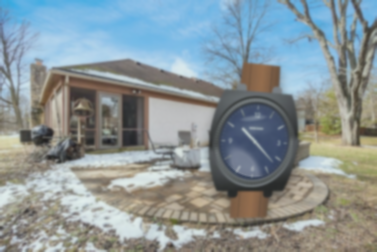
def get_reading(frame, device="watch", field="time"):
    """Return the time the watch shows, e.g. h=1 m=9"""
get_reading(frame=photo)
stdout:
h=10 m=22
